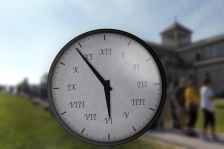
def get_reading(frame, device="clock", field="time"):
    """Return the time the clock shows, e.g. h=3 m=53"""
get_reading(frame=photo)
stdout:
h=5 m=54
